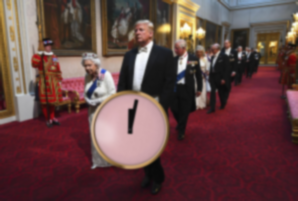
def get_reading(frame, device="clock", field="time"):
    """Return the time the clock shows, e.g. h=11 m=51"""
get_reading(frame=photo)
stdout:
h=12 m=2
